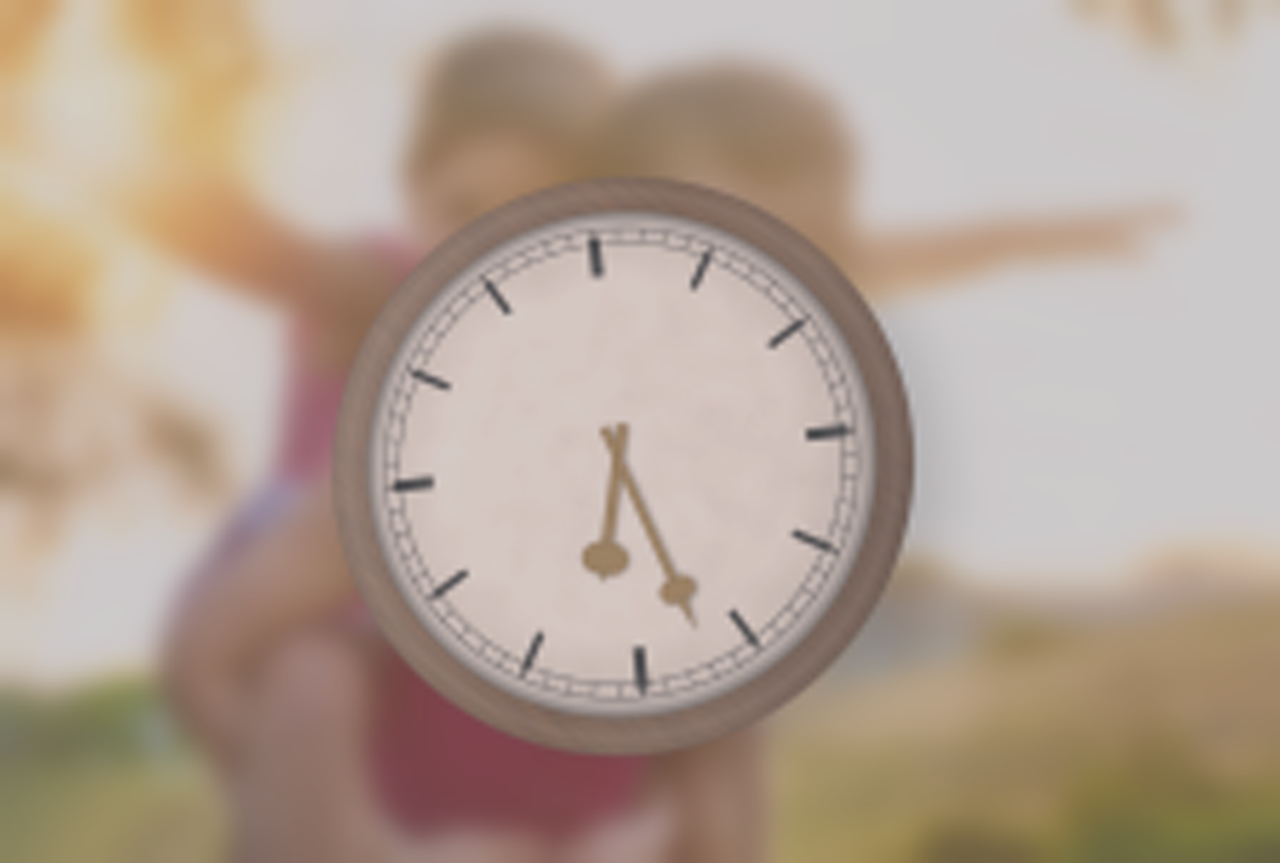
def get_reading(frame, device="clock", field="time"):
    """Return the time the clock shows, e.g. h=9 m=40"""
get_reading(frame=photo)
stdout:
h=6 m=27
